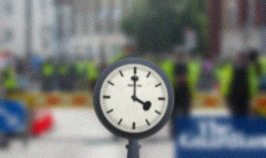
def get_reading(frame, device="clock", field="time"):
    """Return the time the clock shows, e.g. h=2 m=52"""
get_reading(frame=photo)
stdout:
h=4 m=0
